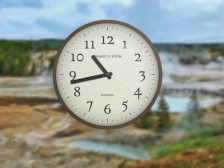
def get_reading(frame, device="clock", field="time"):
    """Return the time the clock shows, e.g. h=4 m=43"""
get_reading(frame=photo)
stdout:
h=10 m=43
